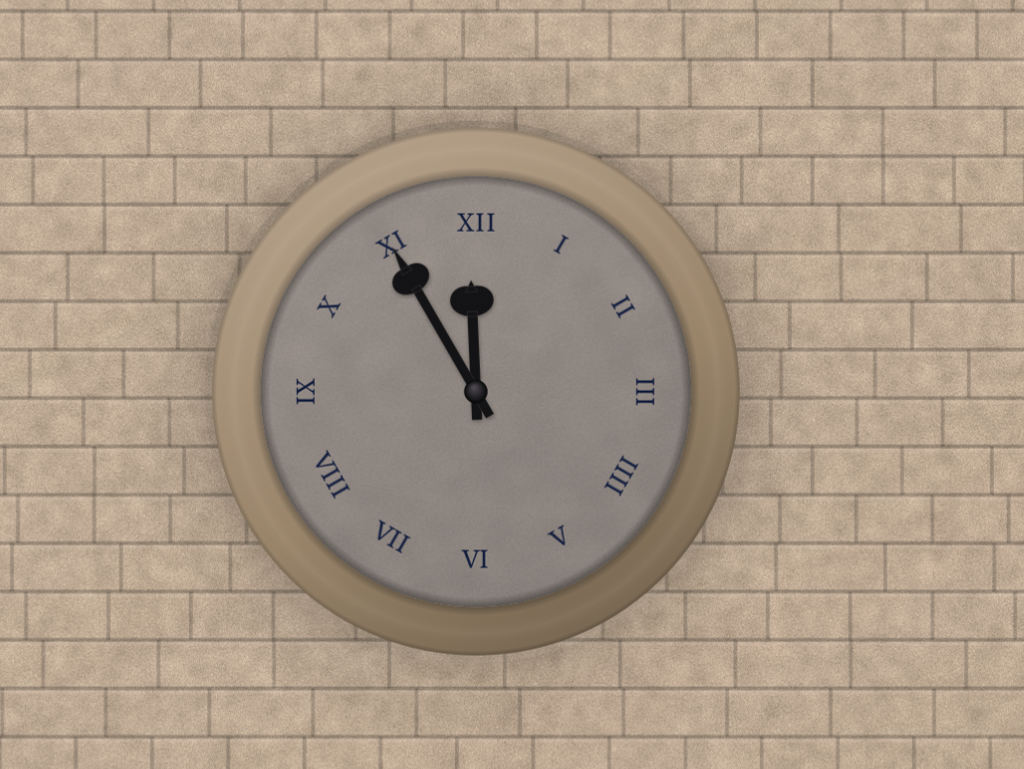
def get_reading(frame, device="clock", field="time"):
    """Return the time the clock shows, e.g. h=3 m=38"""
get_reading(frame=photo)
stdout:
h=11 m=55
